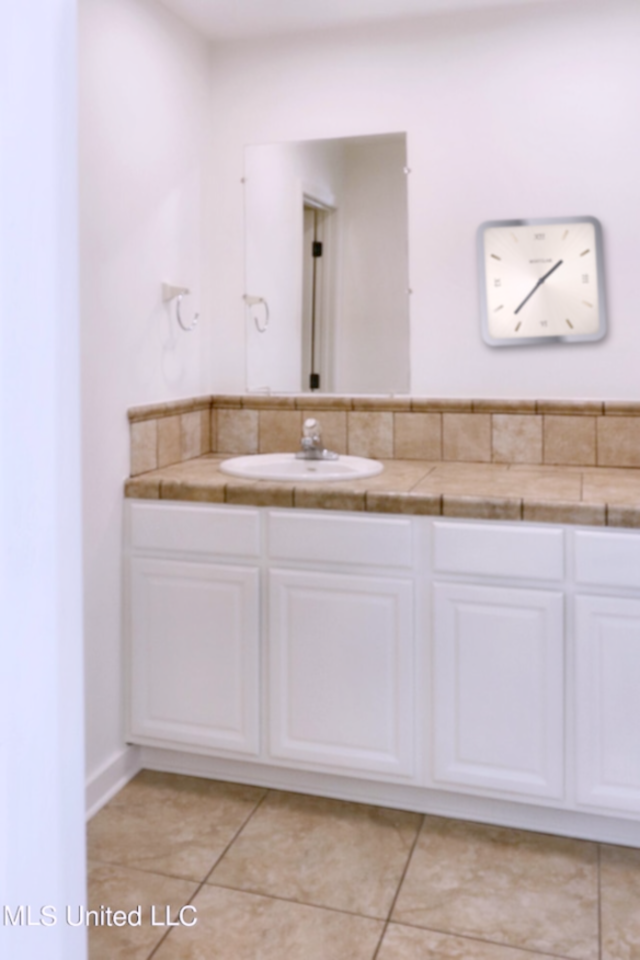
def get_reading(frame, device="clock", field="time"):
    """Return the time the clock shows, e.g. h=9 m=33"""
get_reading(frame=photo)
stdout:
h=1 m=37
